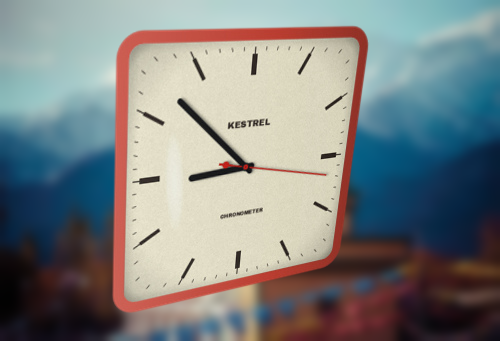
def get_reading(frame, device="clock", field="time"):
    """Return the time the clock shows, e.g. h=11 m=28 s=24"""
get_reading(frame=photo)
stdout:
h=8 m=52 s=17
